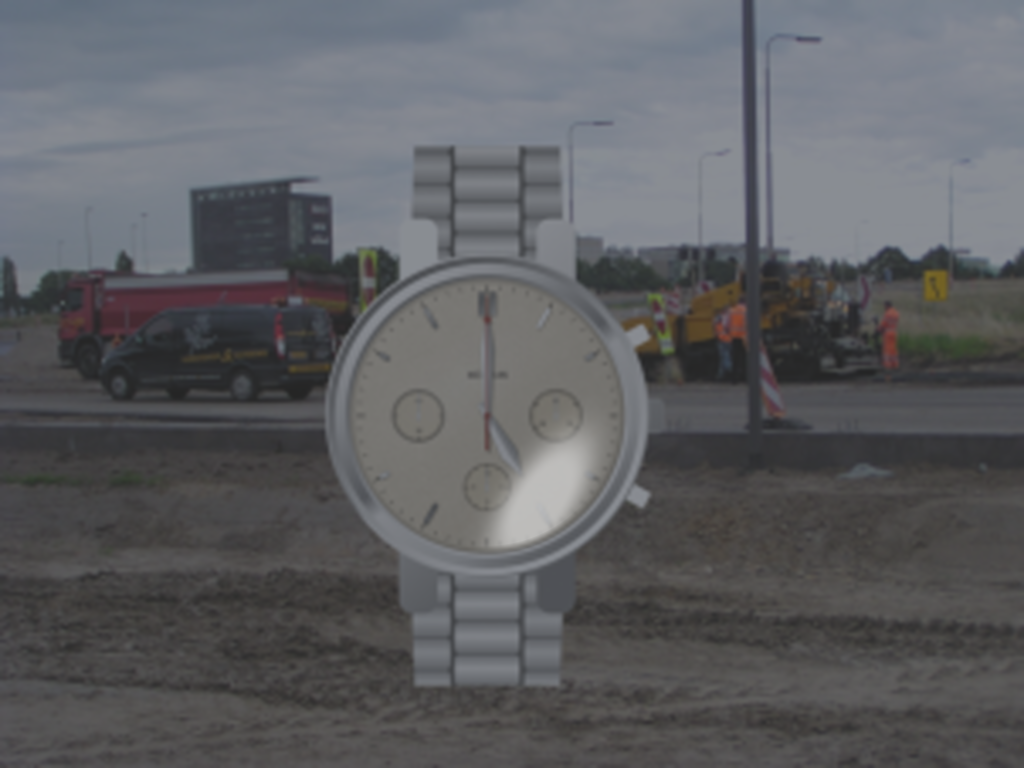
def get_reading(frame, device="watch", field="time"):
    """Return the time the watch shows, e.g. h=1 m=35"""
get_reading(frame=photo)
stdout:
h=5 m=0
